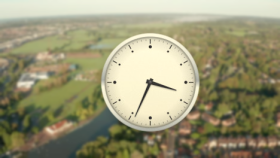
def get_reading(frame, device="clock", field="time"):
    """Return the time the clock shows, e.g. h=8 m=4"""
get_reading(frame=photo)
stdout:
h=3 m=34
